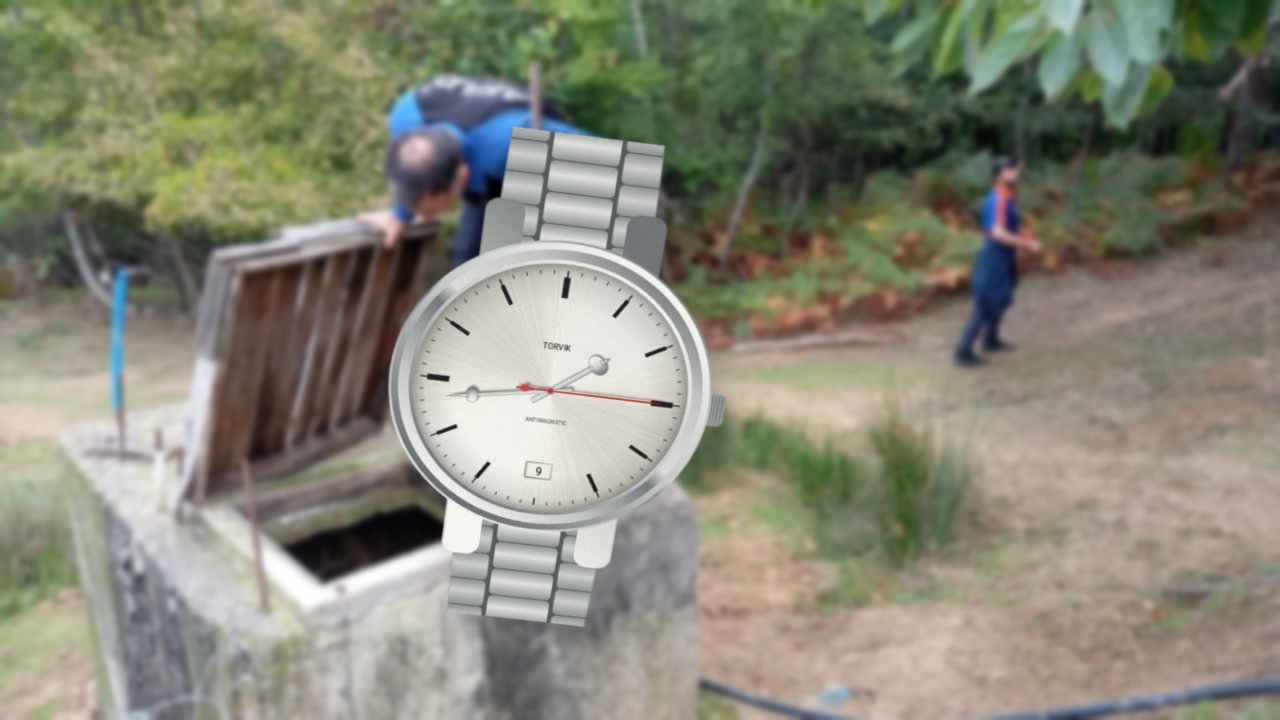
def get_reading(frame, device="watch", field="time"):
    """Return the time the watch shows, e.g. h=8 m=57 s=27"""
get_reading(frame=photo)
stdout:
h=1 m=43 s=15
